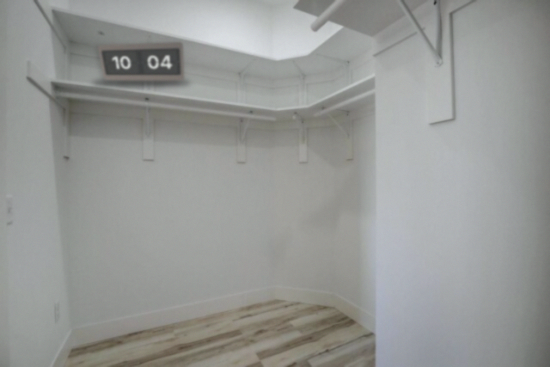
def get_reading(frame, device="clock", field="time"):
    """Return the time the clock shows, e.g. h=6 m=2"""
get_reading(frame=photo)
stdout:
h=10 m=4
